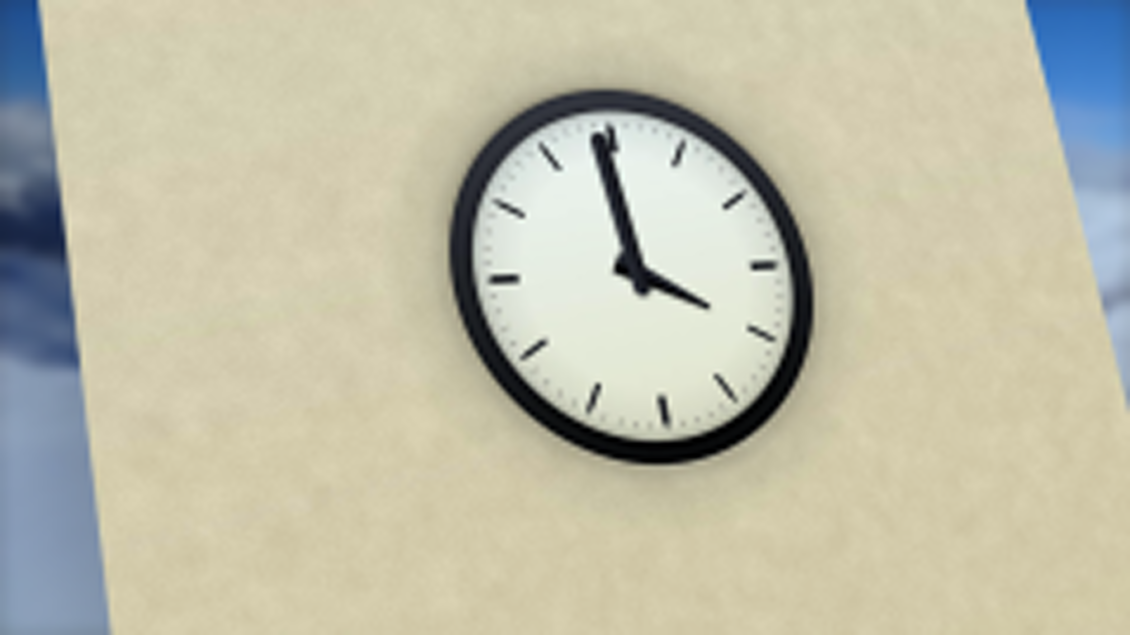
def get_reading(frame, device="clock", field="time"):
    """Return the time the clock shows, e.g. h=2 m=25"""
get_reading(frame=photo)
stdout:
h=3 m=59
